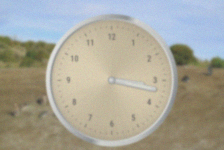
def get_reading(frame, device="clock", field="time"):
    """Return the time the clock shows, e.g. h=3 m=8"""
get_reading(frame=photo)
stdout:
h=3 m=17
